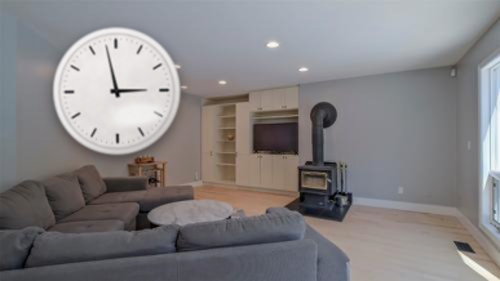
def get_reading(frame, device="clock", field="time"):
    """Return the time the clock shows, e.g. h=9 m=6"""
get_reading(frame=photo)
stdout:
h=2 m=58
